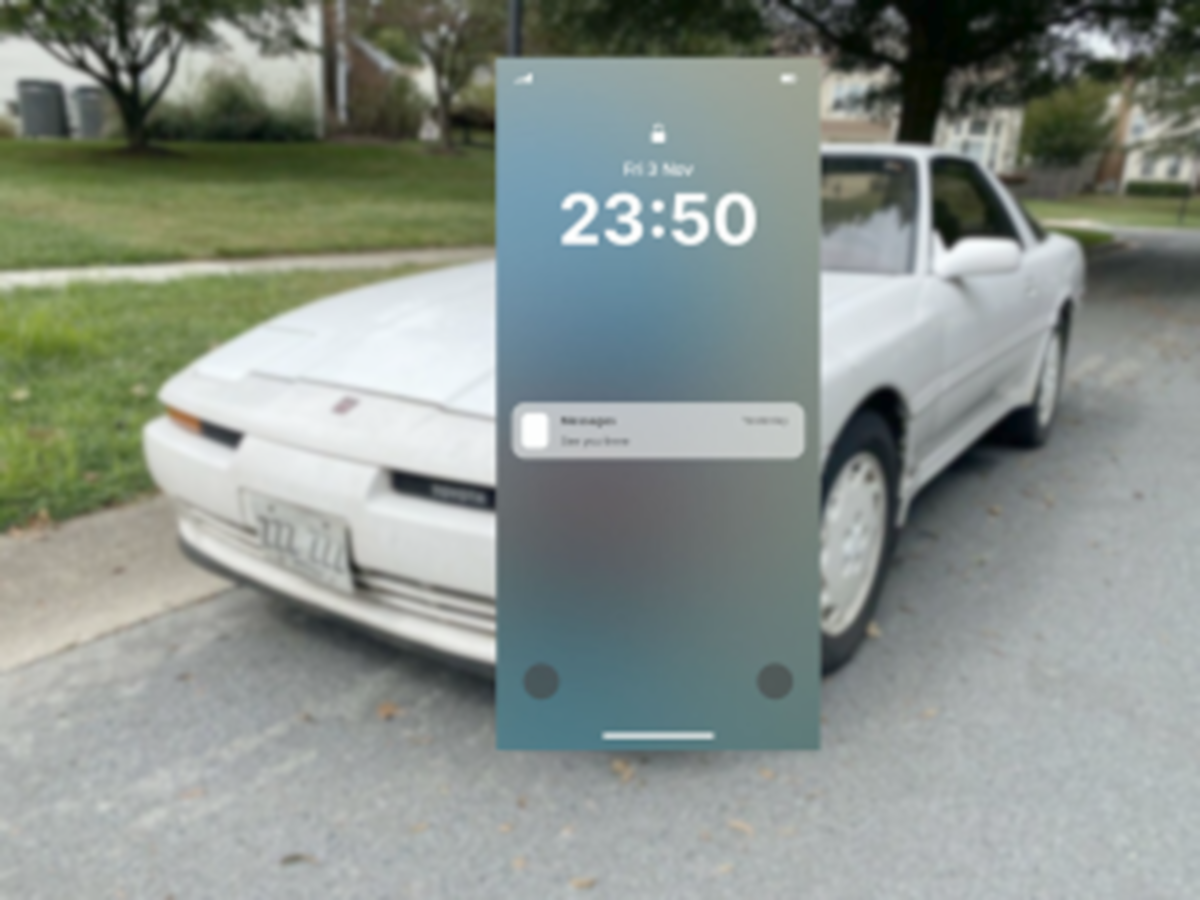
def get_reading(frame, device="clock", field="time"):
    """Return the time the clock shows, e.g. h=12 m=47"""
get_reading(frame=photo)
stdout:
h=23 m=50
